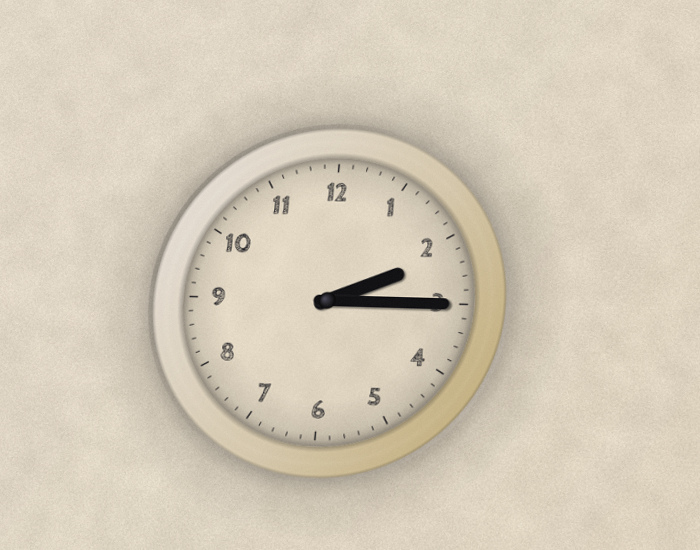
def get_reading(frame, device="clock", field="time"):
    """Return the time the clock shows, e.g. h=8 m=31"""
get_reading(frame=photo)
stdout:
h=2 m=15
